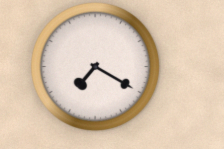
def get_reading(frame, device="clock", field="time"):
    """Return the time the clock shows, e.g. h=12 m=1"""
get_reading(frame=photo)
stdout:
h=7 m=20
